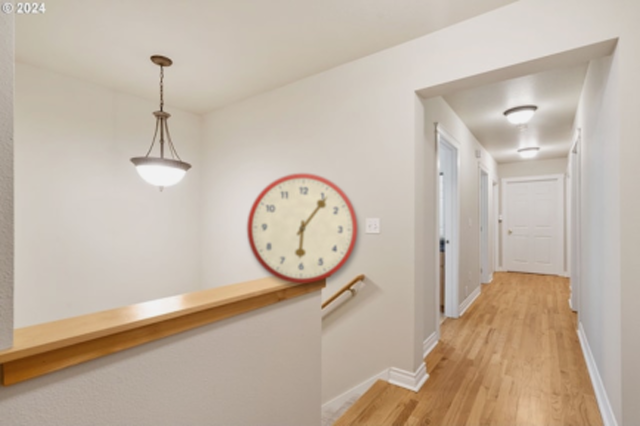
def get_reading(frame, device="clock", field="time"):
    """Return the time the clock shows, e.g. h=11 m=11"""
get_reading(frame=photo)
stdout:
h=6 m=6
